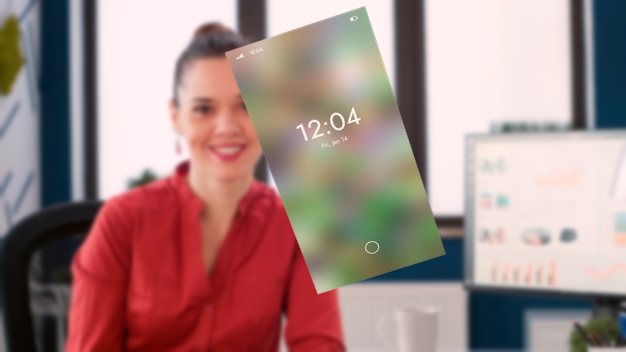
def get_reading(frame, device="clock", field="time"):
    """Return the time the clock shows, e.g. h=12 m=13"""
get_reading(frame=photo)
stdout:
h=12 m=4
